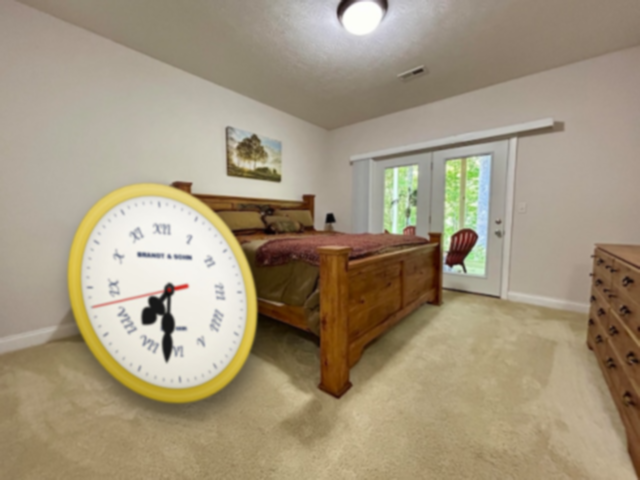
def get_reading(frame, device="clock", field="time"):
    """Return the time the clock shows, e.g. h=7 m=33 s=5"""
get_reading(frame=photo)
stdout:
h=7 m=31 s=43
